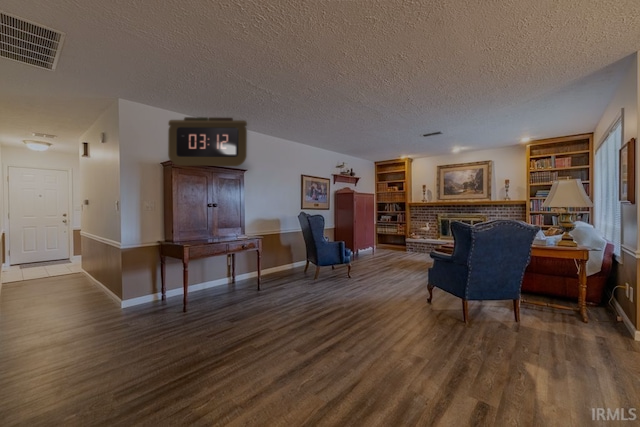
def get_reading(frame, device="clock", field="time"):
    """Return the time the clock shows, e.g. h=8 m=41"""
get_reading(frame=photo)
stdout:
h=3 m=12
